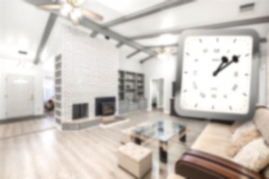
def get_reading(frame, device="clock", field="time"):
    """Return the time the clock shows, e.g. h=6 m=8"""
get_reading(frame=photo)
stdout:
h=1 m=9
